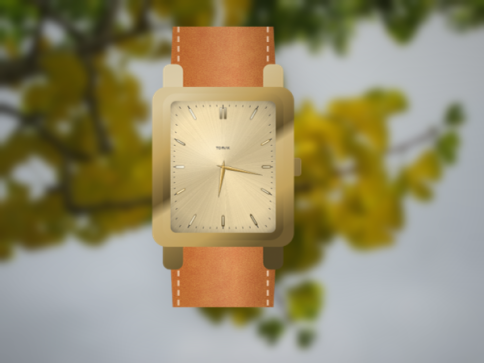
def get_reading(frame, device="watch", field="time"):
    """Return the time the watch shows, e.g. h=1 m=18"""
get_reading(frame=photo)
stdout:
h=6 m=17
